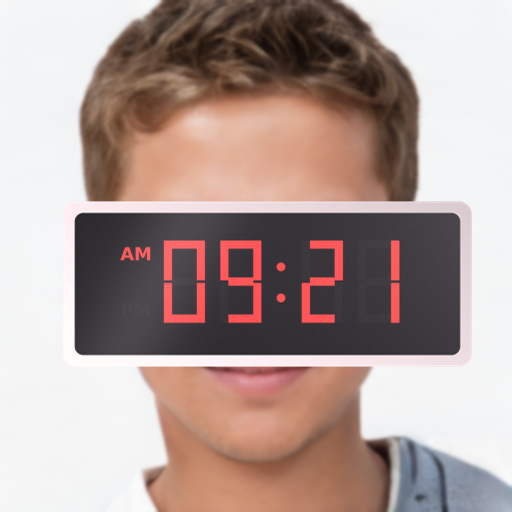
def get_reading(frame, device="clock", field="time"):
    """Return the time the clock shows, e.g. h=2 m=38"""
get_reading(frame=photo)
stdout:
h=9 m=21
